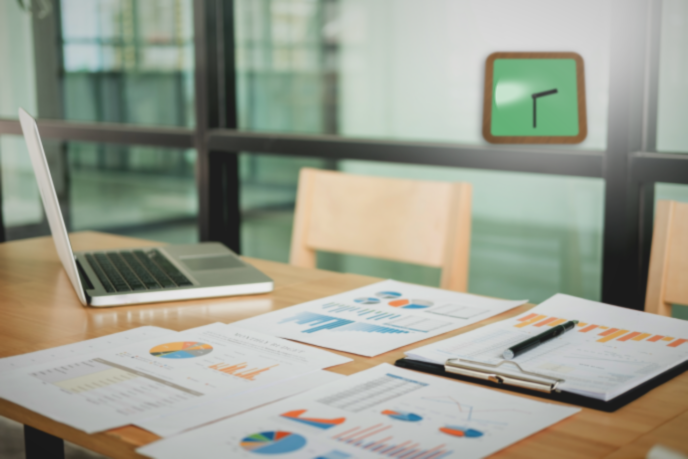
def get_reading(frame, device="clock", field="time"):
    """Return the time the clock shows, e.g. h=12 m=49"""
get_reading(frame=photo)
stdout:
h=2 m=30
